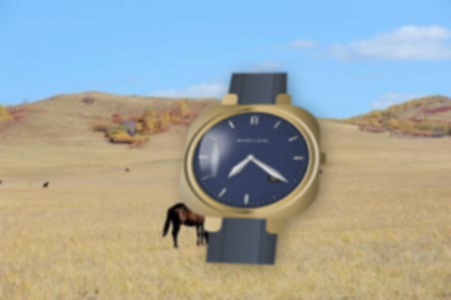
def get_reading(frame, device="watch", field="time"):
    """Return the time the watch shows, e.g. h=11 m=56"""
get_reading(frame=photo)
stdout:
h=7 m=21
